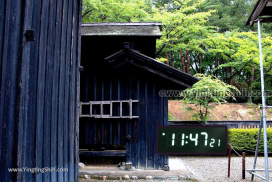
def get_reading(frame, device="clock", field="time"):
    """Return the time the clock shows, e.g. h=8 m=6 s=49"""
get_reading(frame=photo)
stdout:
h=11 m=47 s=21
